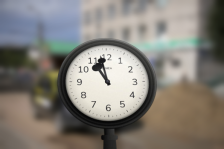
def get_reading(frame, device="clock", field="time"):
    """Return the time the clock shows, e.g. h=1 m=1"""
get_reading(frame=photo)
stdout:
h=10 m=58
